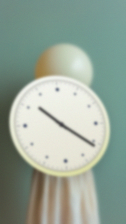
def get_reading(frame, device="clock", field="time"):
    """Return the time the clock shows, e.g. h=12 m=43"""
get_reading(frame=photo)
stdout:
h=10 m=21
